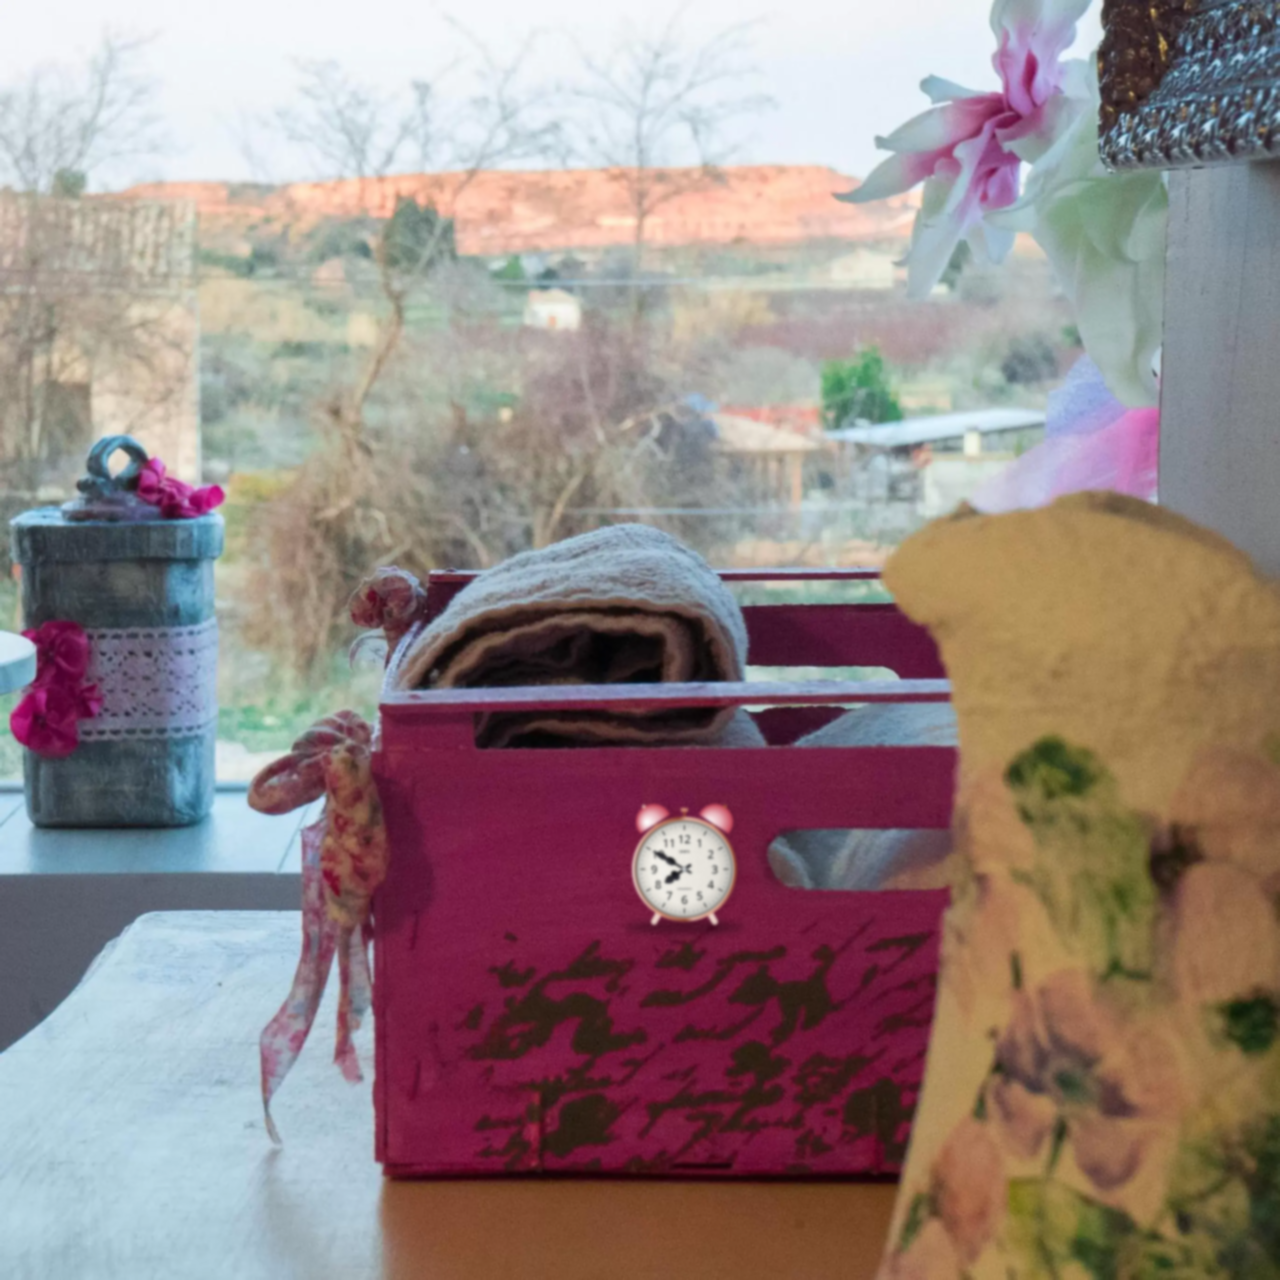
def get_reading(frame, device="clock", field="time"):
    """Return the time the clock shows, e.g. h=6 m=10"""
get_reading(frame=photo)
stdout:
h=7 m=50
